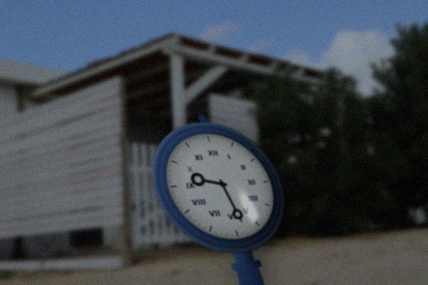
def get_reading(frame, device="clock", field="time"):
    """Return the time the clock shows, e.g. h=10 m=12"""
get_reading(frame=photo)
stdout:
h=9 m=28
